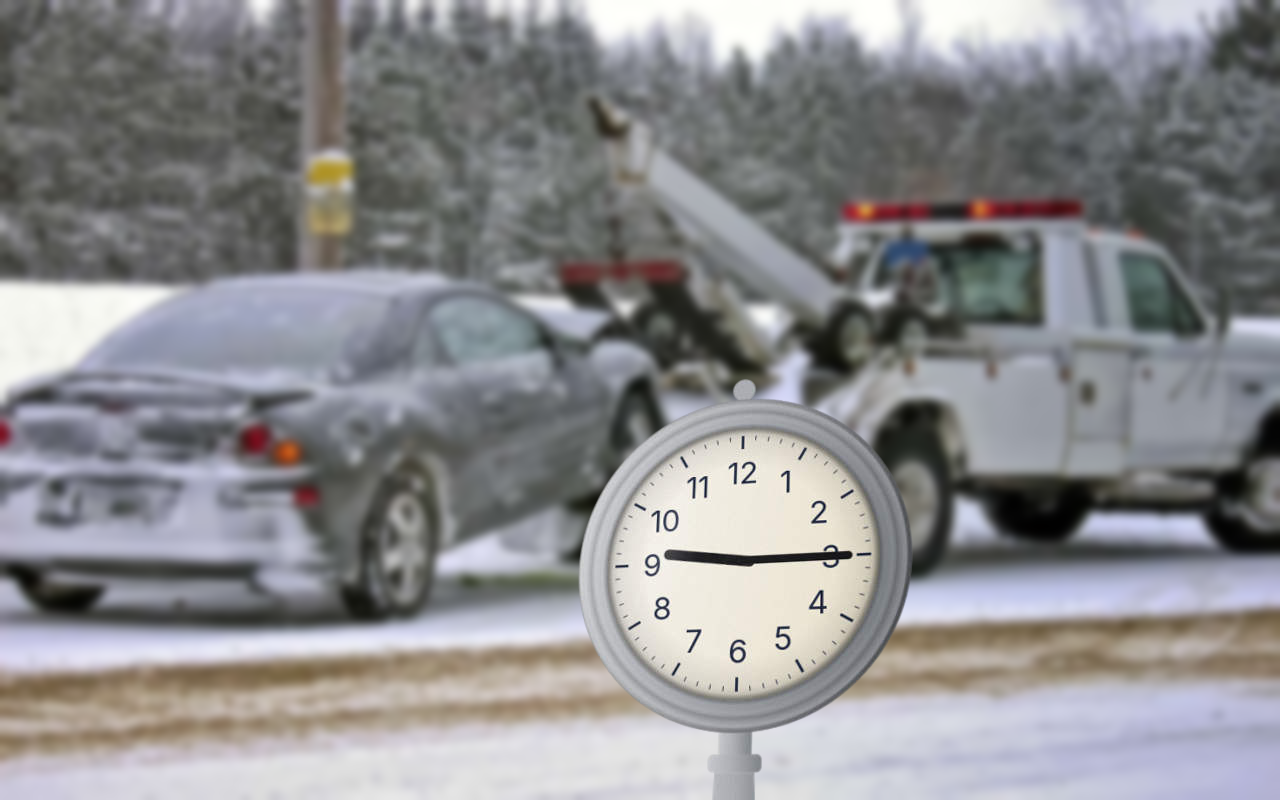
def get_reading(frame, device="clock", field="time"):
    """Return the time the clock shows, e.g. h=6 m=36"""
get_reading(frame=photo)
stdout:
h=9 m=15
